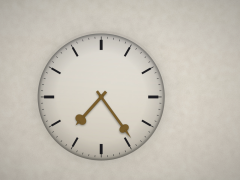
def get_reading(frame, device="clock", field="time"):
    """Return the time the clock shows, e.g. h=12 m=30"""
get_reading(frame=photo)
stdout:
h=7 m=24
